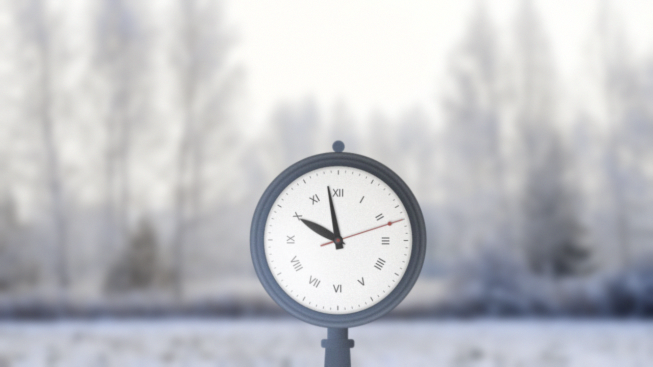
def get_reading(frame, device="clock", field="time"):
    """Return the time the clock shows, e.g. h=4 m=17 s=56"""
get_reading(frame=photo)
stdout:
h=9 m=58 s=12
